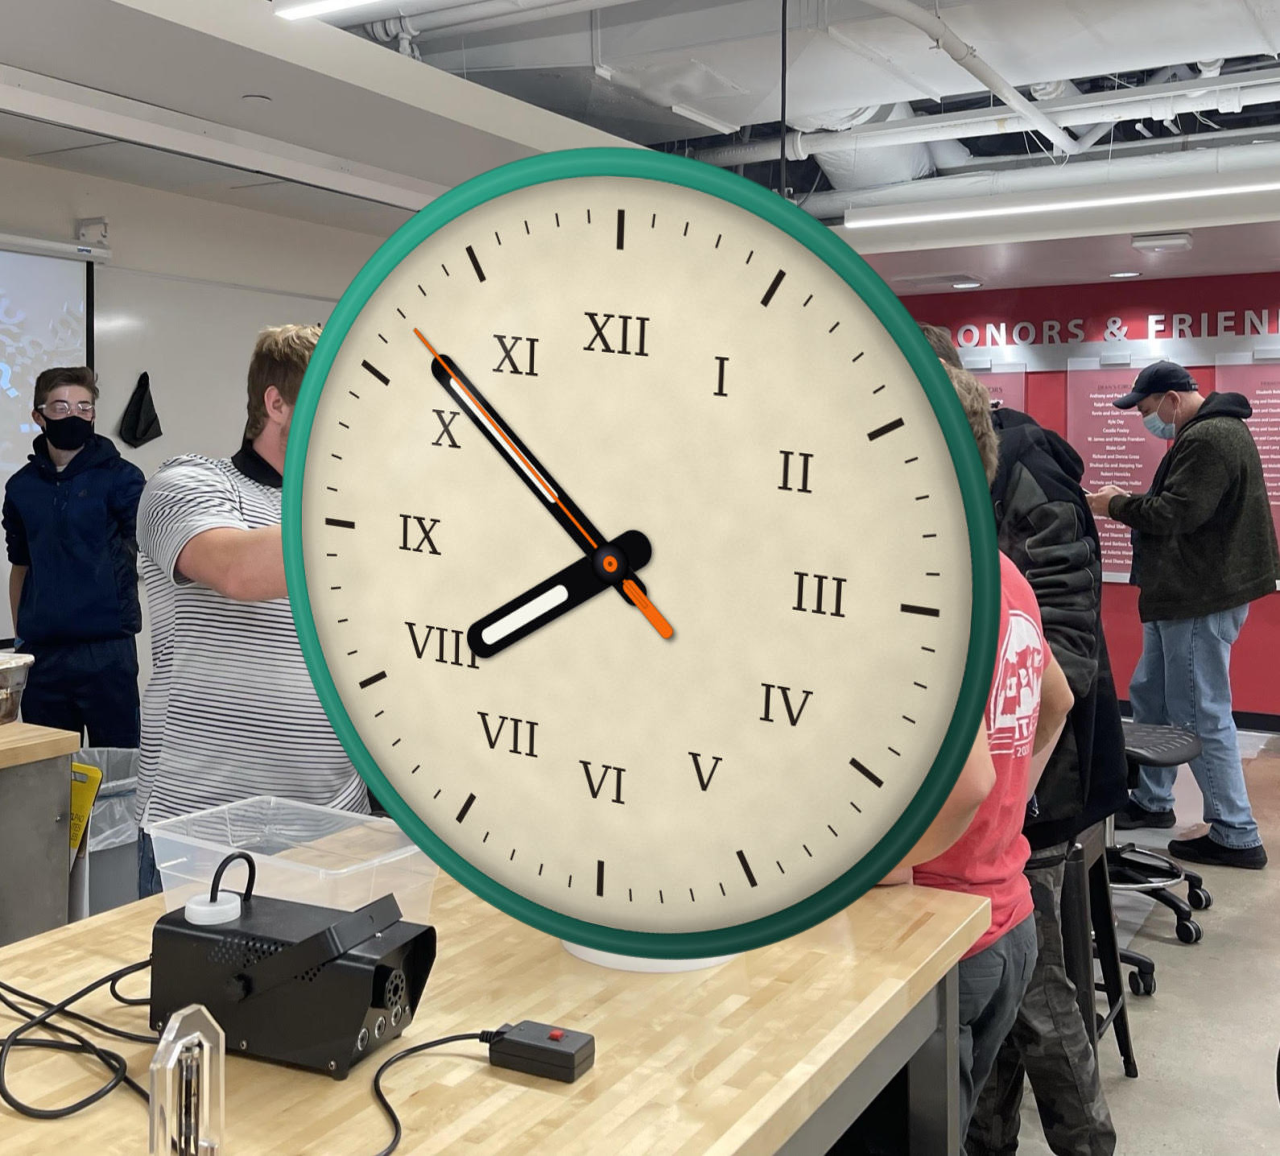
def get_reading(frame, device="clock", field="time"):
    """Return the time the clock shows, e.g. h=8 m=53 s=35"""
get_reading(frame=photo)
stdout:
h=7 m=51 s=52
